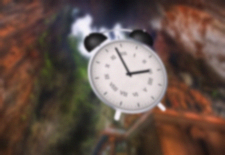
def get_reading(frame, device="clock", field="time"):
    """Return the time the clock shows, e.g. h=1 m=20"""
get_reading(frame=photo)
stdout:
h=2 m=58
